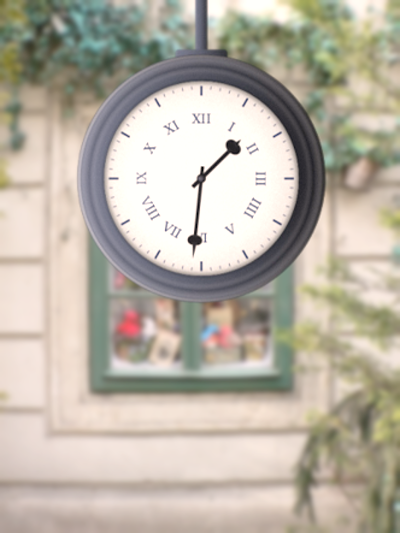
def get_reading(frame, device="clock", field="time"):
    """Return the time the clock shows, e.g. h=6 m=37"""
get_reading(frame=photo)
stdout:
h=1 m=31
